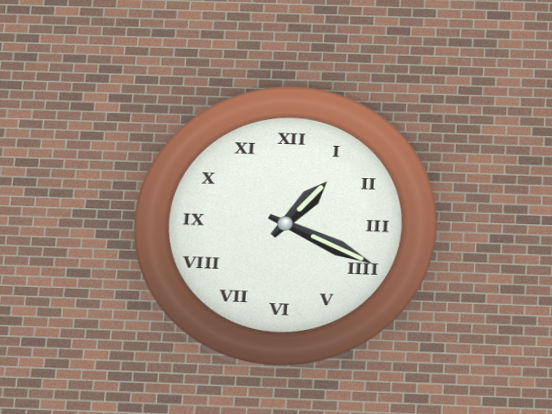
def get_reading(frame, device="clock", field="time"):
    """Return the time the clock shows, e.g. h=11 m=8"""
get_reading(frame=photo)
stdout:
h=1 m=19
